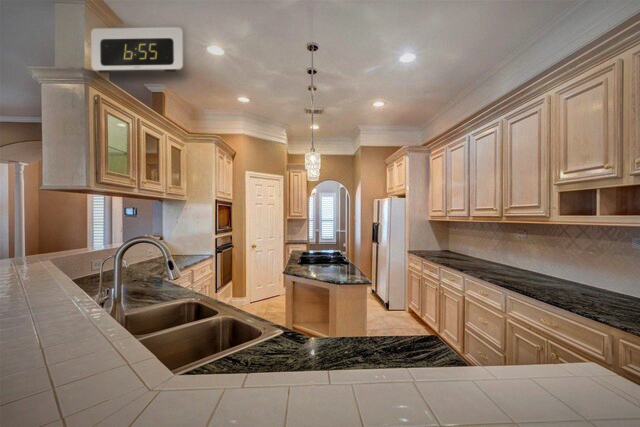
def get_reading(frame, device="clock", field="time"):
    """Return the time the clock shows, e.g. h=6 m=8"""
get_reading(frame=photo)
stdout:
h=6 m=55
